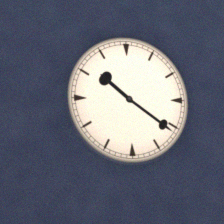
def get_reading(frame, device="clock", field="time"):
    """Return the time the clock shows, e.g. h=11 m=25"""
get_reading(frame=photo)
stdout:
h=10 m=21
